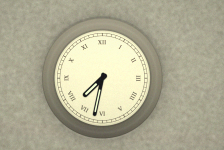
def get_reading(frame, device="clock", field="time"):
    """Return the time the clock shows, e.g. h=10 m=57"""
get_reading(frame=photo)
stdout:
h=7 m=32
